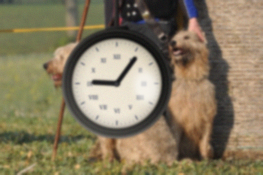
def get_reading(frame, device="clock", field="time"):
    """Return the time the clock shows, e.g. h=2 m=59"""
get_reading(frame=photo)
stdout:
h=9 m=6
